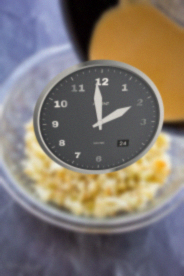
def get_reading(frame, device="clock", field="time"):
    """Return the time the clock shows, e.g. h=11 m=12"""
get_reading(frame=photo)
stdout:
h=1 m=59
